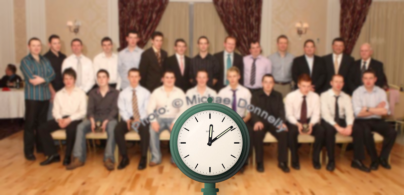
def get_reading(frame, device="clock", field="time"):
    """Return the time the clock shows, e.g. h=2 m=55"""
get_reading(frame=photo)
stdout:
h=12 m=9
